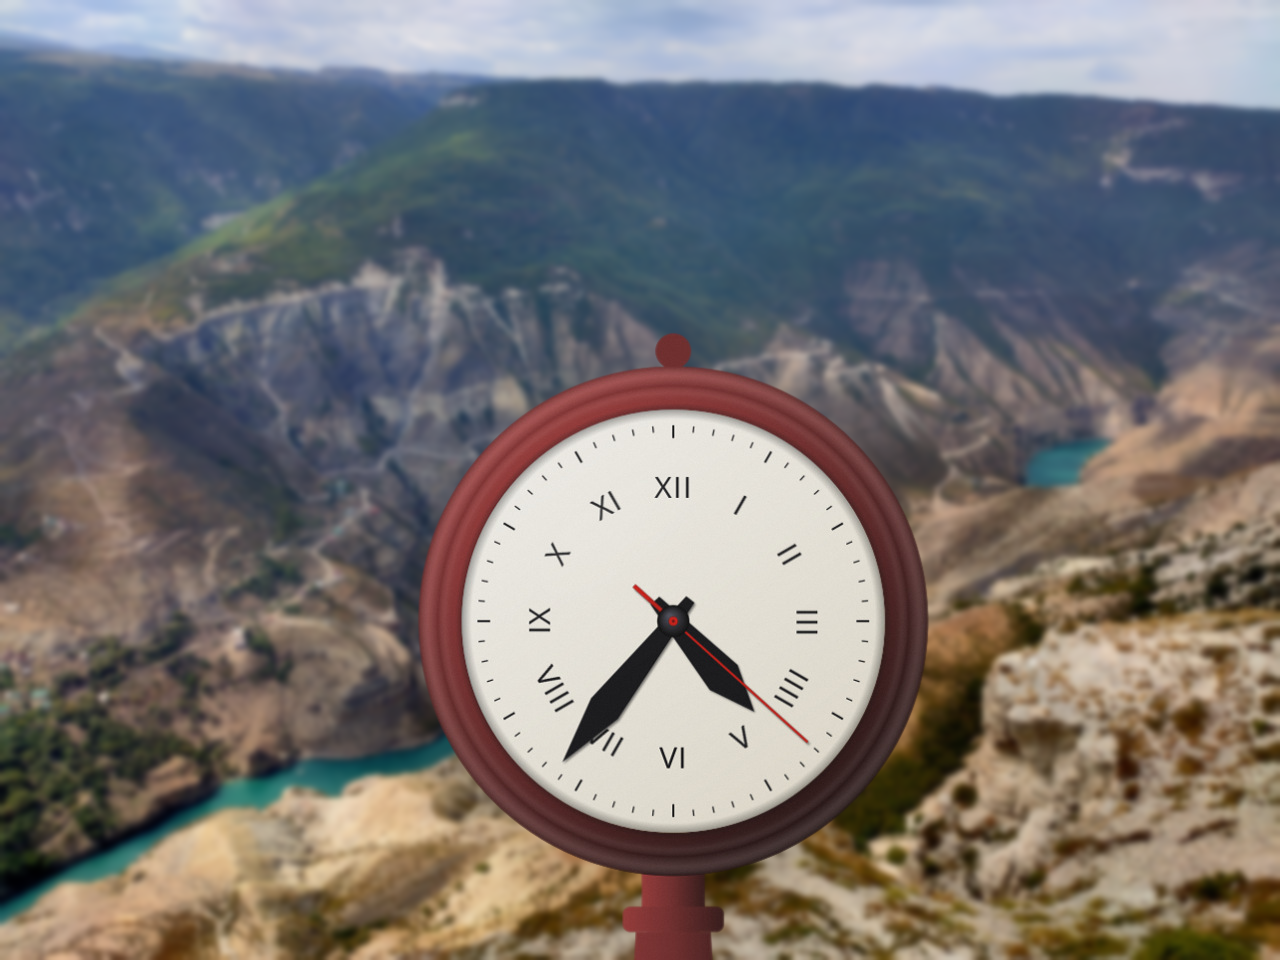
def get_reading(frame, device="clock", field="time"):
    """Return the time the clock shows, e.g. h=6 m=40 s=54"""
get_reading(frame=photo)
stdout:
h=4 m=36 s=22
